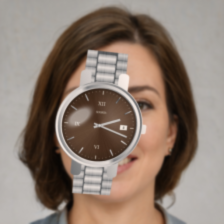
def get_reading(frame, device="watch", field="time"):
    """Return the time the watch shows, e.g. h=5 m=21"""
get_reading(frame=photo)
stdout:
h=2 m=18
